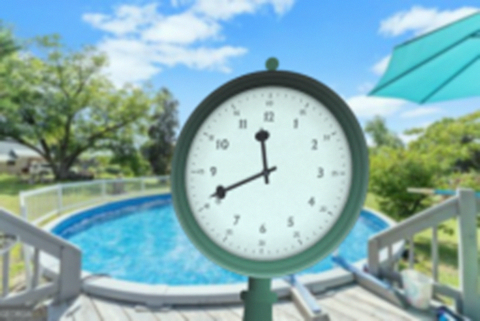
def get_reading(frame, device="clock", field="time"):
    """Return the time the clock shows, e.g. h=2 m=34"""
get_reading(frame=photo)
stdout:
h=11 m=41
